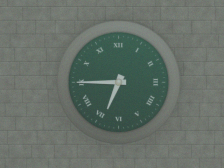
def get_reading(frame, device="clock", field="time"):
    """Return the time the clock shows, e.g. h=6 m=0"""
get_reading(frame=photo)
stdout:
h=6 m=45
